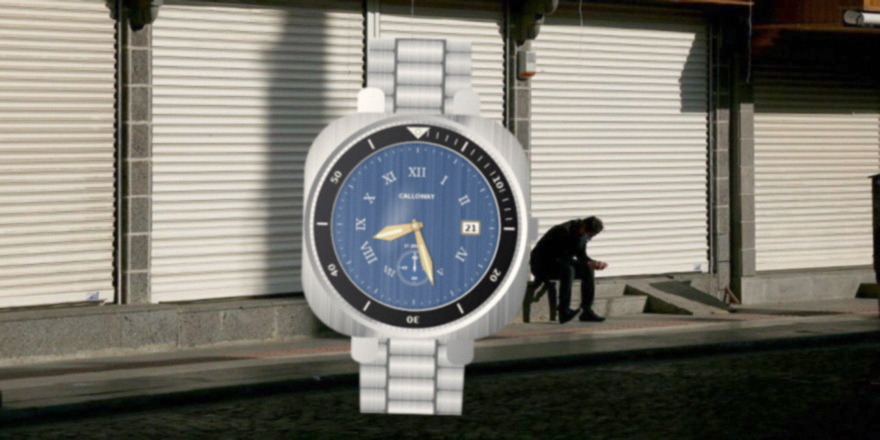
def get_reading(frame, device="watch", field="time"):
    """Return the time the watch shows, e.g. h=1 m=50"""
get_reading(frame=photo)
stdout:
h=8 m=27
